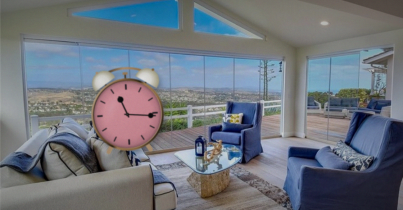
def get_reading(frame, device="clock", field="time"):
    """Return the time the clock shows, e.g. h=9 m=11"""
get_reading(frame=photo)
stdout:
h=11 m=16
